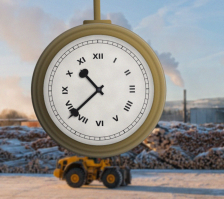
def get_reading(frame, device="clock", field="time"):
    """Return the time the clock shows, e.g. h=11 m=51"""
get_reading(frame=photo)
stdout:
h=10 m=38
